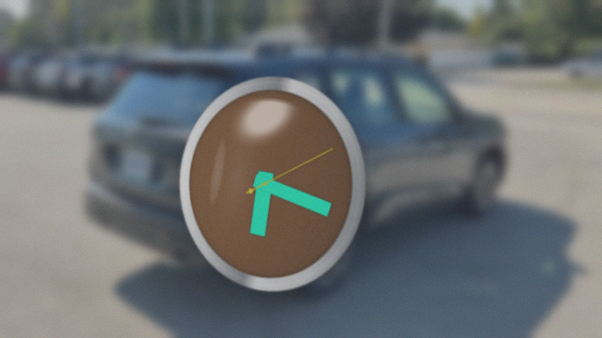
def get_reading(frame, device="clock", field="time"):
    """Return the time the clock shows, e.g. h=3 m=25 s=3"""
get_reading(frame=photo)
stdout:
h=6 m=18 s=11
